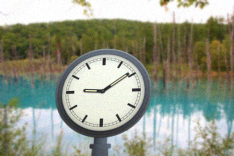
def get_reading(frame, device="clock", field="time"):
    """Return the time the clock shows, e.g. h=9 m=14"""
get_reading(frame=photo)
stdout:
h=9 m=9
